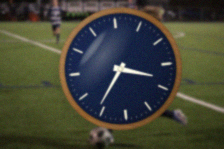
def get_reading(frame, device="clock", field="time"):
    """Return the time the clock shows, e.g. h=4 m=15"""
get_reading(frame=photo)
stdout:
h=3 m=36
